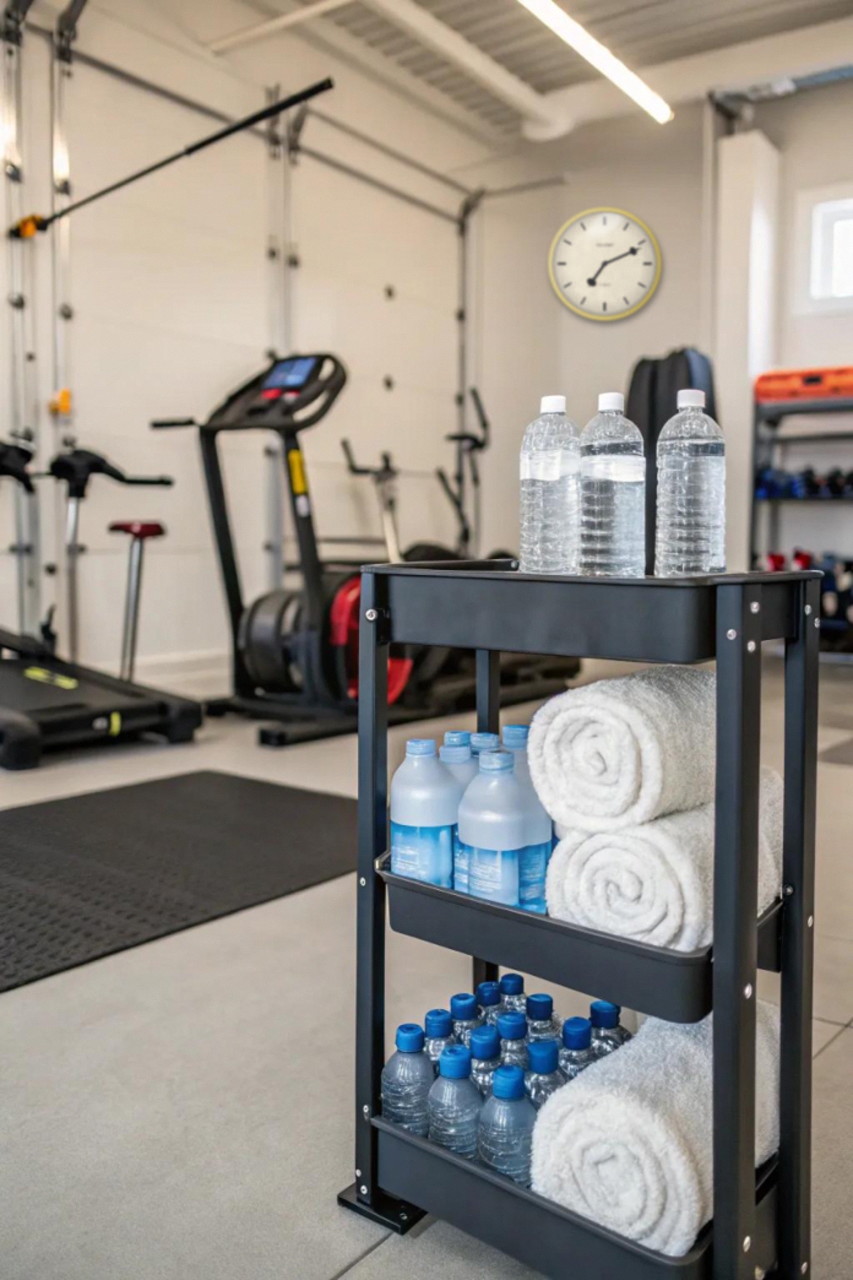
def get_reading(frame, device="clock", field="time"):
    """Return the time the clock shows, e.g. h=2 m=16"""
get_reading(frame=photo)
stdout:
h=7 m=11
